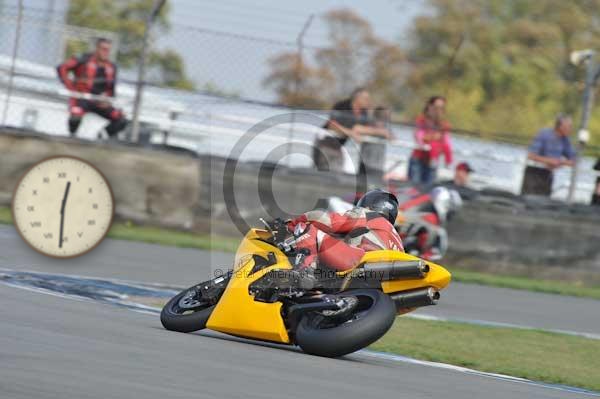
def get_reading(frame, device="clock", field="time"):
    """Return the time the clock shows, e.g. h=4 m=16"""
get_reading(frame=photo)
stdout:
h=12 m=31
